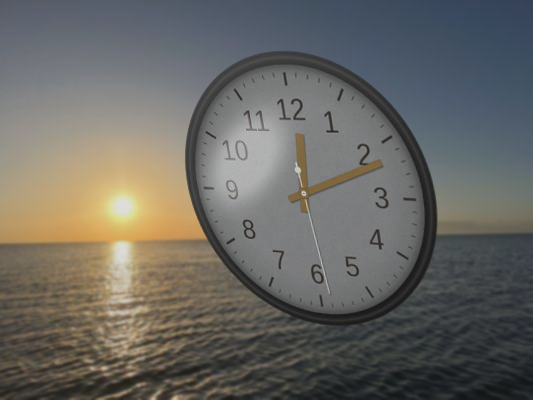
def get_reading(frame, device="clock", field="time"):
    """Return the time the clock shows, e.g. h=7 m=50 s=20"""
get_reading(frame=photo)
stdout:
h=12 m=11 s=29
